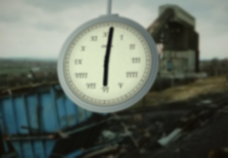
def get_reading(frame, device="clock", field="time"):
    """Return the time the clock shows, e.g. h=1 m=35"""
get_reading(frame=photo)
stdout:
h=6 m=1
